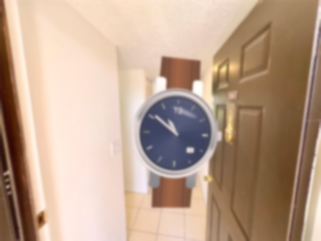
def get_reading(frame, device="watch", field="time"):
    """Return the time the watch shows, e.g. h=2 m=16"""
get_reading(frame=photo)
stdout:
h=10 m=51
